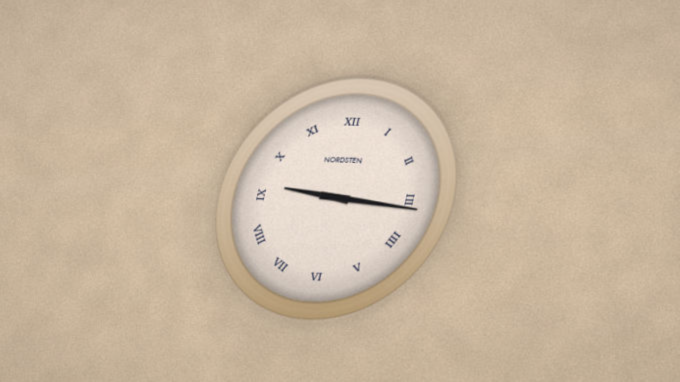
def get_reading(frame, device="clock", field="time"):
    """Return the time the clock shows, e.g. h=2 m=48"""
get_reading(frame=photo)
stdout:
h=9 m=16
